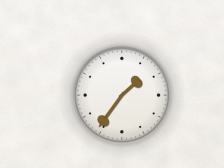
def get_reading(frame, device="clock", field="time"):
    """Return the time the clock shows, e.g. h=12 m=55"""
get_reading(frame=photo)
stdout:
h=1 m=36
